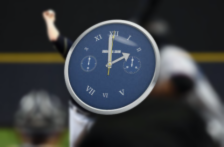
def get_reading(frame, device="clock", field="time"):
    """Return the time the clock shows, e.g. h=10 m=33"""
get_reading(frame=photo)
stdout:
h=1 m=59
